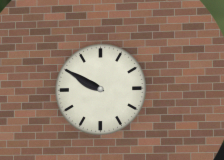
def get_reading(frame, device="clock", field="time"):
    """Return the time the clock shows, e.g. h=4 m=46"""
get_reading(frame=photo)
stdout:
h=9 m=50
